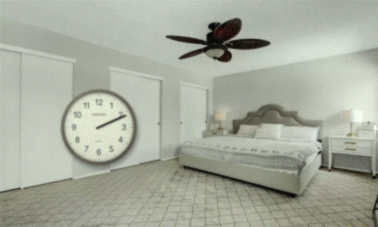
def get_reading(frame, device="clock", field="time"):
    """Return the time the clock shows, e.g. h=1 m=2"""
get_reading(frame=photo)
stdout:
h=2 m=11
